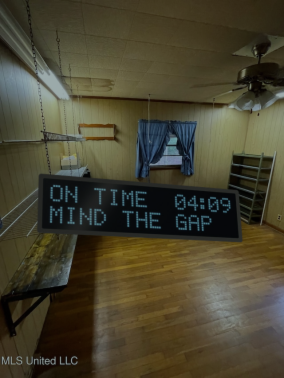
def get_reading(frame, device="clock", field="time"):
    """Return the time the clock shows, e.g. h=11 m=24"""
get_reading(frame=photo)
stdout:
h=4 m=9
